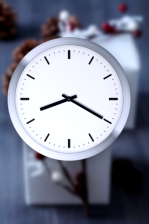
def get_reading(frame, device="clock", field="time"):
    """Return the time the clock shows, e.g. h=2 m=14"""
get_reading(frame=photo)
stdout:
h=8 m=20
